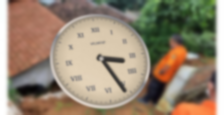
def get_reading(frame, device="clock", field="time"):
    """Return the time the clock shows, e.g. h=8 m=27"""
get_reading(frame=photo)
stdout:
h=3 m=26
